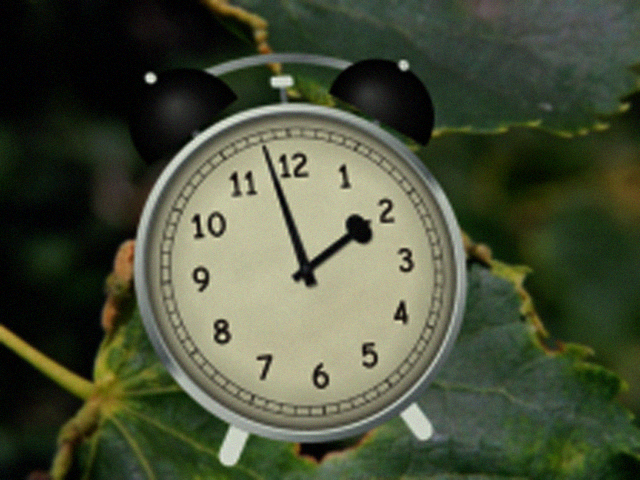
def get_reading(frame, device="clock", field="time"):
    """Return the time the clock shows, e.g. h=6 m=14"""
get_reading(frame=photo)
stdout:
h=1 m=58
